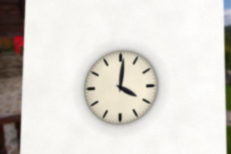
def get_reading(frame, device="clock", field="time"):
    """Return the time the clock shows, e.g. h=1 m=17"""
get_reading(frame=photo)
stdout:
h=4 m=1
